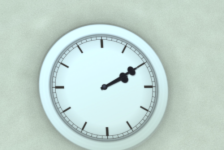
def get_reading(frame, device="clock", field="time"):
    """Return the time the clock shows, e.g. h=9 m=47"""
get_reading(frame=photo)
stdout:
h=2 m=10
